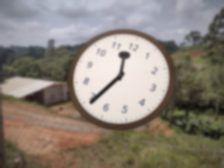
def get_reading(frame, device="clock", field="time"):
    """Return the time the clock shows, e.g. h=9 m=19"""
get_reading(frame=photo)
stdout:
h=11 m=34
